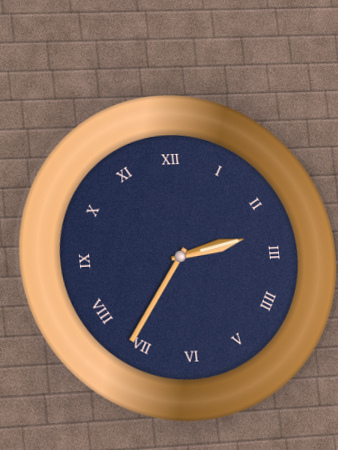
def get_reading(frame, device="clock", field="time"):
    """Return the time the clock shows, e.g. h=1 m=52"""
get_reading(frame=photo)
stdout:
h=2 m=36
